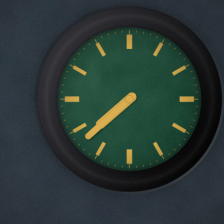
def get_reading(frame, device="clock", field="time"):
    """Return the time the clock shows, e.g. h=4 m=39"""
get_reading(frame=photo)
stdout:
h=7 m=38
